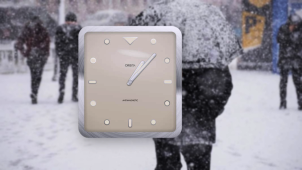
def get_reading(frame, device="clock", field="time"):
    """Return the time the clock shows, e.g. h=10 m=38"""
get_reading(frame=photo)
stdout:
h=1 m=7
